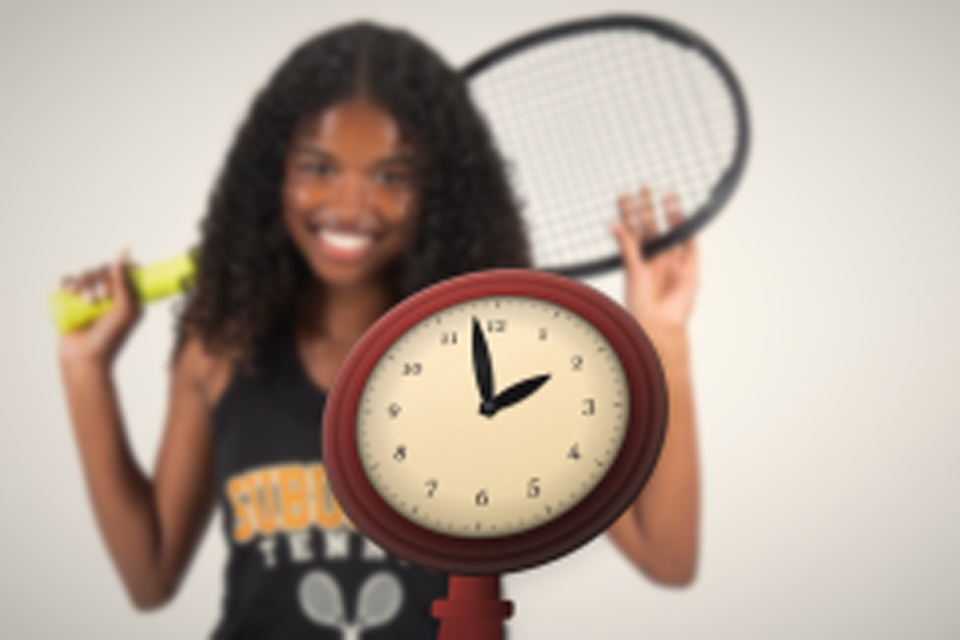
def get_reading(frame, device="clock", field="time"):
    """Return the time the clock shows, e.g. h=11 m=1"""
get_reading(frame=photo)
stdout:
h=1 m=58
